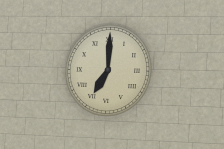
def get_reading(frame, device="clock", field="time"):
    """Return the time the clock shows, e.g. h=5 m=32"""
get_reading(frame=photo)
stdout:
h=7 m=0
